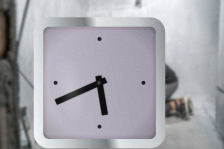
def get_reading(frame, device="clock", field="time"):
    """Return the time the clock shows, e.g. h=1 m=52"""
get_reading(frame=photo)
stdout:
h=5 m=41
